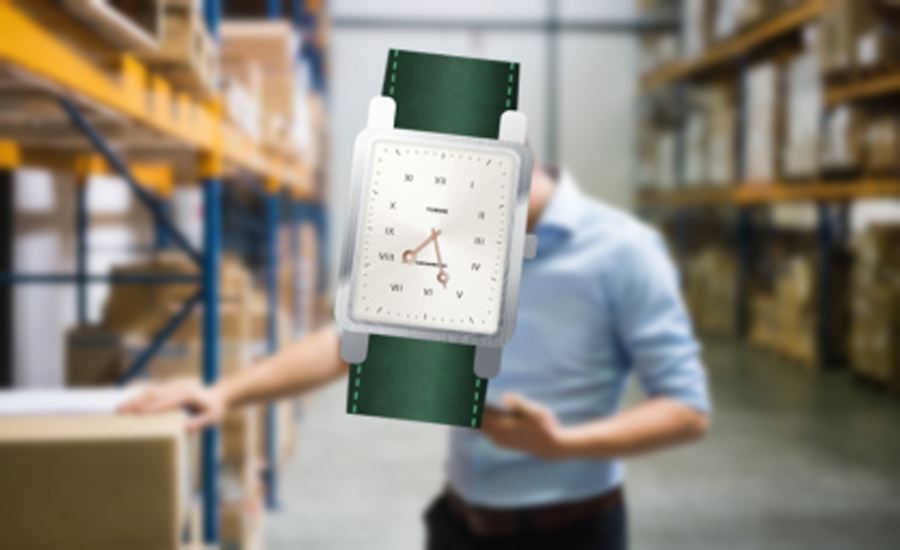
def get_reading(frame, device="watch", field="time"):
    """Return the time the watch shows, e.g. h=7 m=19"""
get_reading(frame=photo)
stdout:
h=7 m=27
